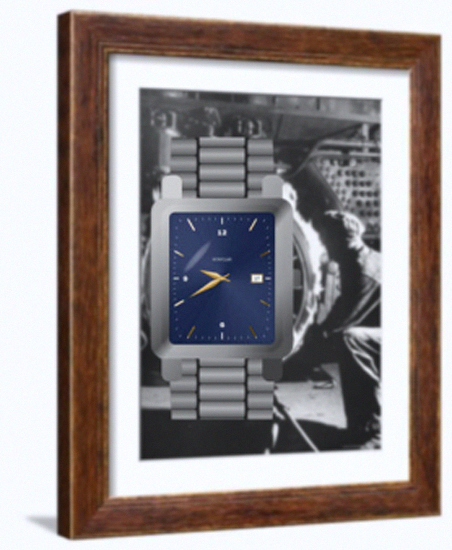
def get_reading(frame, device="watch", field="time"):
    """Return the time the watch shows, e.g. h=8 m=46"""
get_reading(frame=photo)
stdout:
h=9 m=40
